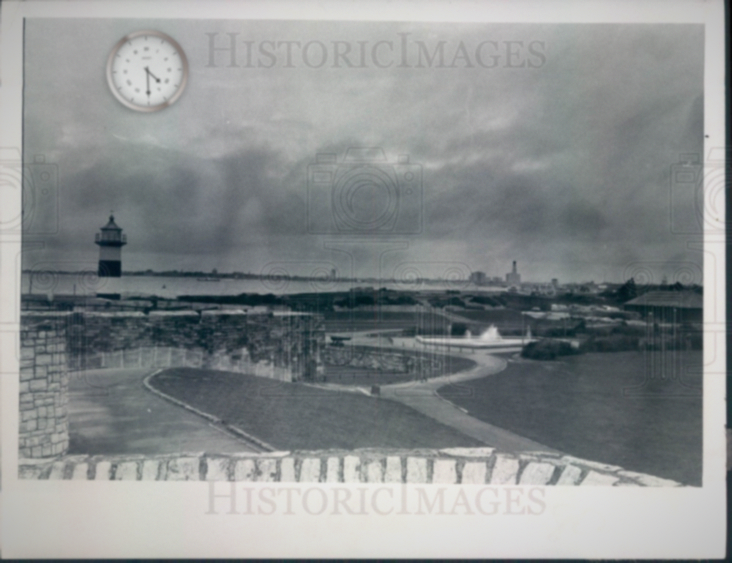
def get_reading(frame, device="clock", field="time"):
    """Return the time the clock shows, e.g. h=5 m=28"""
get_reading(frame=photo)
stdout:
h=4 m=30
